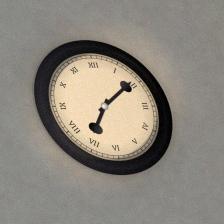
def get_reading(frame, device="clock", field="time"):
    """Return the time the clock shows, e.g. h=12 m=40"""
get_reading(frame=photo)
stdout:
h=7 m=9
